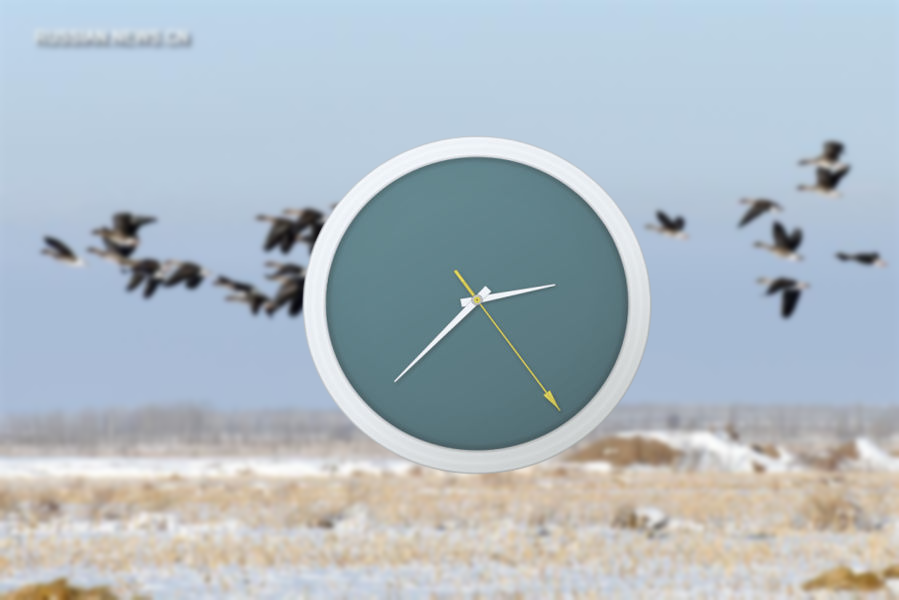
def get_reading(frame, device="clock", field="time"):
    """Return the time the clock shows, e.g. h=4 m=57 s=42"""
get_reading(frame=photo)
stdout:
h=2 m=37 s=24
